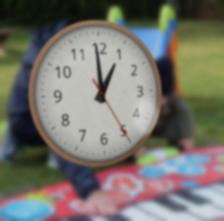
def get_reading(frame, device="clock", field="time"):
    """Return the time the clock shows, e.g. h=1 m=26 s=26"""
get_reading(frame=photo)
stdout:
h=12 m=59 s=25
